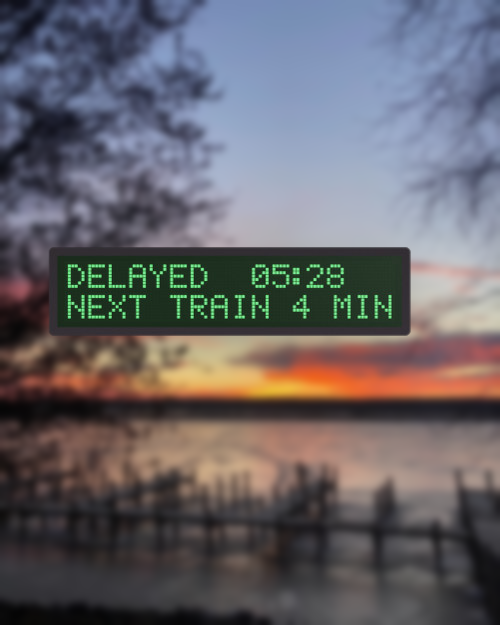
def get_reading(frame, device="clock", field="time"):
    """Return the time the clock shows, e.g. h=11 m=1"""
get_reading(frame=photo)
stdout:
h=5 m=28
